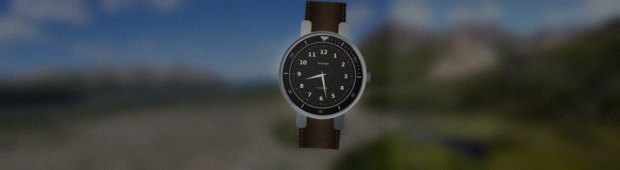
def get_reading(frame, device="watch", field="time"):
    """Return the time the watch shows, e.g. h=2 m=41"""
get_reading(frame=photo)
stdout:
h=8 m=28
